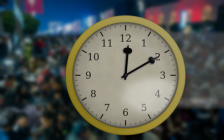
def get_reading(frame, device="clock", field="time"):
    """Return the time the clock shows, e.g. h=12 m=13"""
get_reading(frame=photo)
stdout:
h=12 m=10
